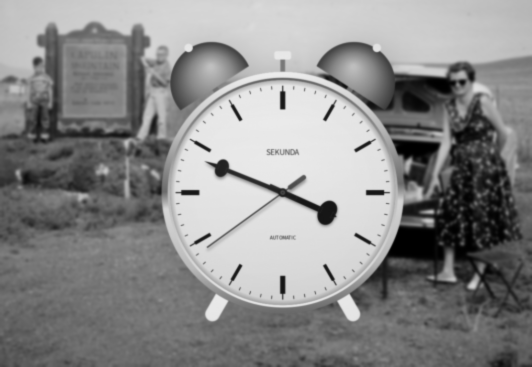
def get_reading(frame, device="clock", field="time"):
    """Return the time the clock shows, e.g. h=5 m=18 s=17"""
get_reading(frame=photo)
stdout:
h=3 m=48 s=39
